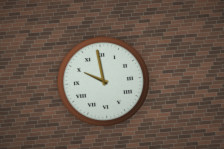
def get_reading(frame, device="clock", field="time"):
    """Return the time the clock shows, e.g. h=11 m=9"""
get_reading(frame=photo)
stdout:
h=9 m=59
